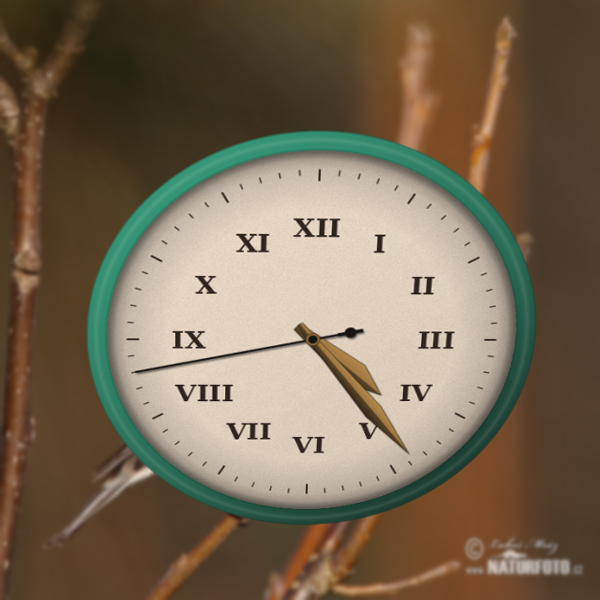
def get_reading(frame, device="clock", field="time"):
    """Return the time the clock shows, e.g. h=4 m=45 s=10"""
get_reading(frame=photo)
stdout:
h=4 m=23 s=43
